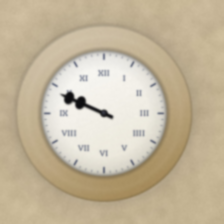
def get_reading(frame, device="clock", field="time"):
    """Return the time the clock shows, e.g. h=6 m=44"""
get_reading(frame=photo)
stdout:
h=9 m=49
